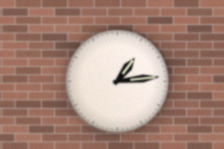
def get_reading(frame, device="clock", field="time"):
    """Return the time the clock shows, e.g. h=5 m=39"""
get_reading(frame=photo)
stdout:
h=1 m=14
